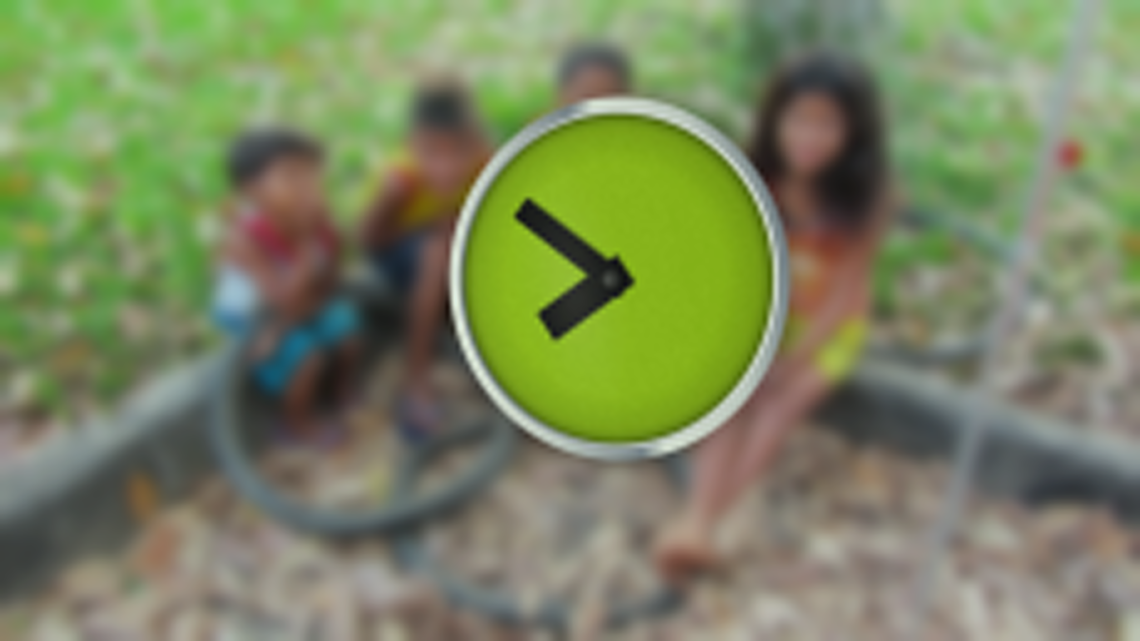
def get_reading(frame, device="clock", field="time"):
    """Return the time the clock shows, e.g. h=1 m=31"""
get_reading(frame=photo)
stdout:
h=7 m=51
